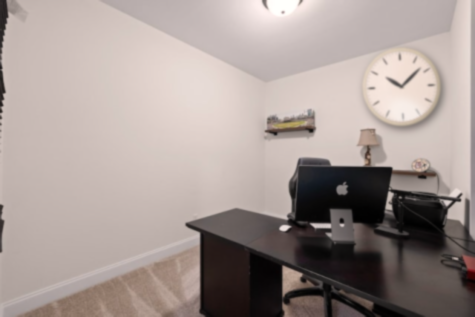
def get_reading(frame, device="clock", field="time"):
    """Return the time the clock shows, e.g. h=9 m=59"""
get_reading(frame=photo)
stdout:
h=10 m=8
